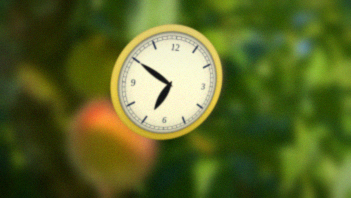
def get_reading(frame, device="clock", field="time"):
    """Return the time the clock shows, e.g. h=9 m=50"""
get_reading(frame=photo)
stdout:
h=6 m=50
